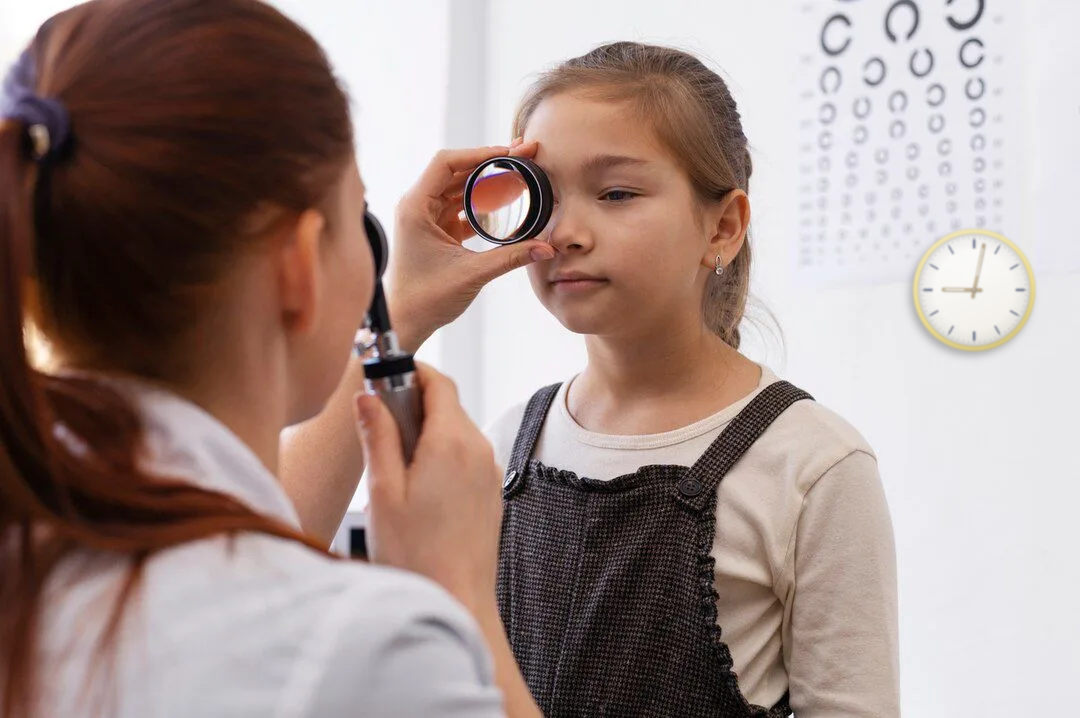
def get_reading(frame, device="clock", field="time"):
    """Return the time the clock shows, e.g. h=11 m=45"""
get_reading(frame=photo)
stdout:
h=9 m=2
